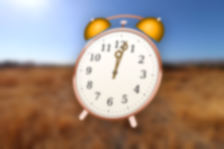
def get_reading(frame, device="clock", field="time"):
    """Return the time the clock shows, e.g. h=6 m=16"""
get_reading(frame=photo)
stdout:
h=12 m=2
